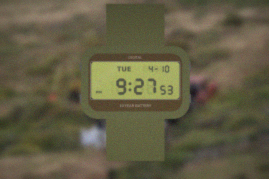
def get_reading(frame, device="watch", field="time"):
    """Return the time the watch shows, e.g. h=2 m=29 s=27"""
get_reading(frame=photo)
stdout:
h=9 m=27 s=53
